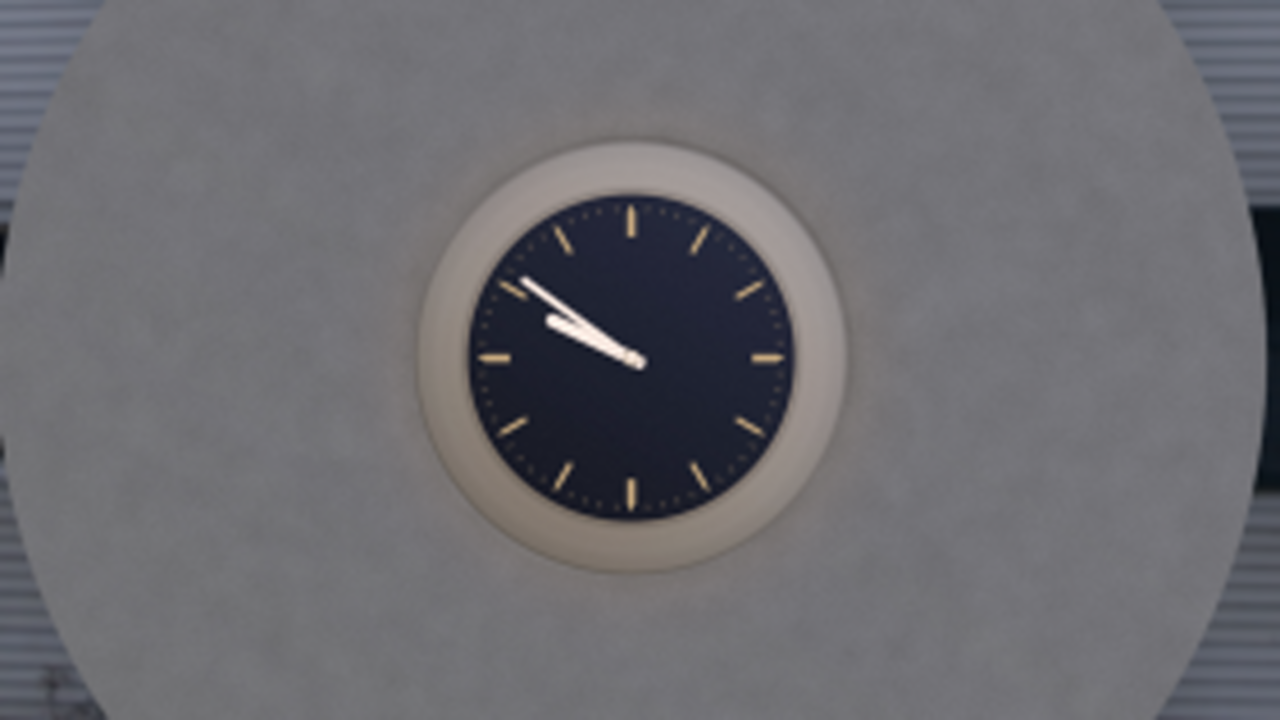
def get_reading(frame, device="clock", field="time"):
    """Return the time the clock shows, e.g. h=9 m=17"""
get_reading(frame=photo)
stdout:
h=9 m=51
